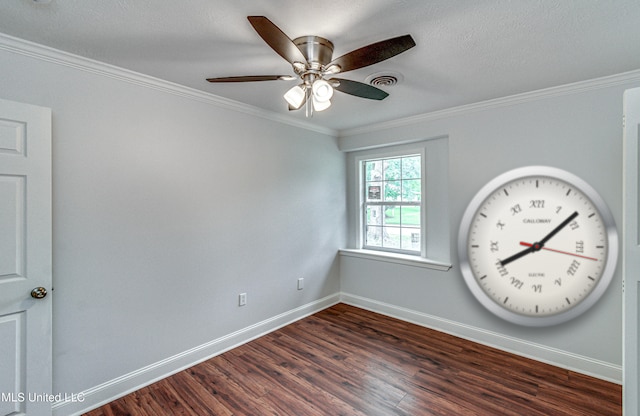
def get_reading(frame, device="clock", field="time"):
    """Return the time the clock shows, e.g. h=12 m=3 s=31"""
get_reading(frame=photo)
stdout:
h=8 m=8 s=17
